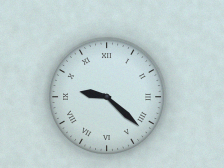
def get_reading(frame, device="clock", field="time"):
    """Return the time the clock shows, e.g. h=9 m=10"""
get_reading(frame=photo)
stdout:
h=9 m=22
